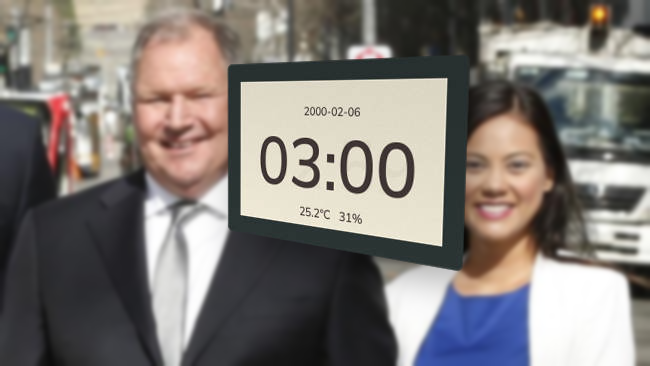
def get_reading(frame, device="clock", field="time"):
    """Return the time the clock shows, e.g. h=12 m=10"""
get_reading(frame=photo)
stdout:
h=3 m=0
